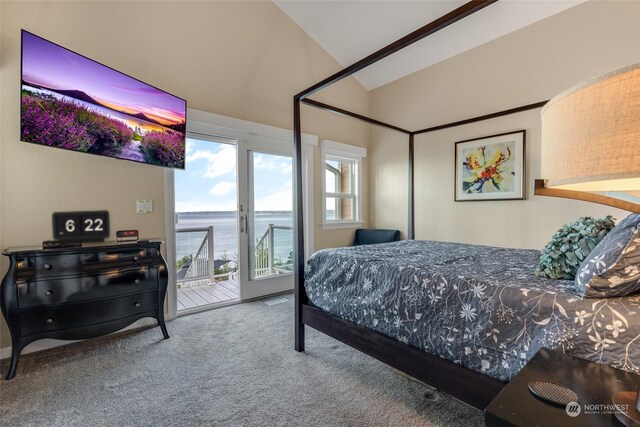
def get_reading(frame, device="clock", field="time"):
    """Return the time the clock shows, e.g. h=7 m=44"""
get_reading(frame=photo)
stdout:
h=6 m=22
